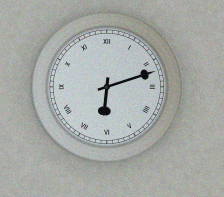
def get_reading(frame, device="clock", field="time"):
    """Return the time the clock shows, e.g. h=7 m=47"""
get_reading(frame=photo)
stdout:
h=6 m=12
